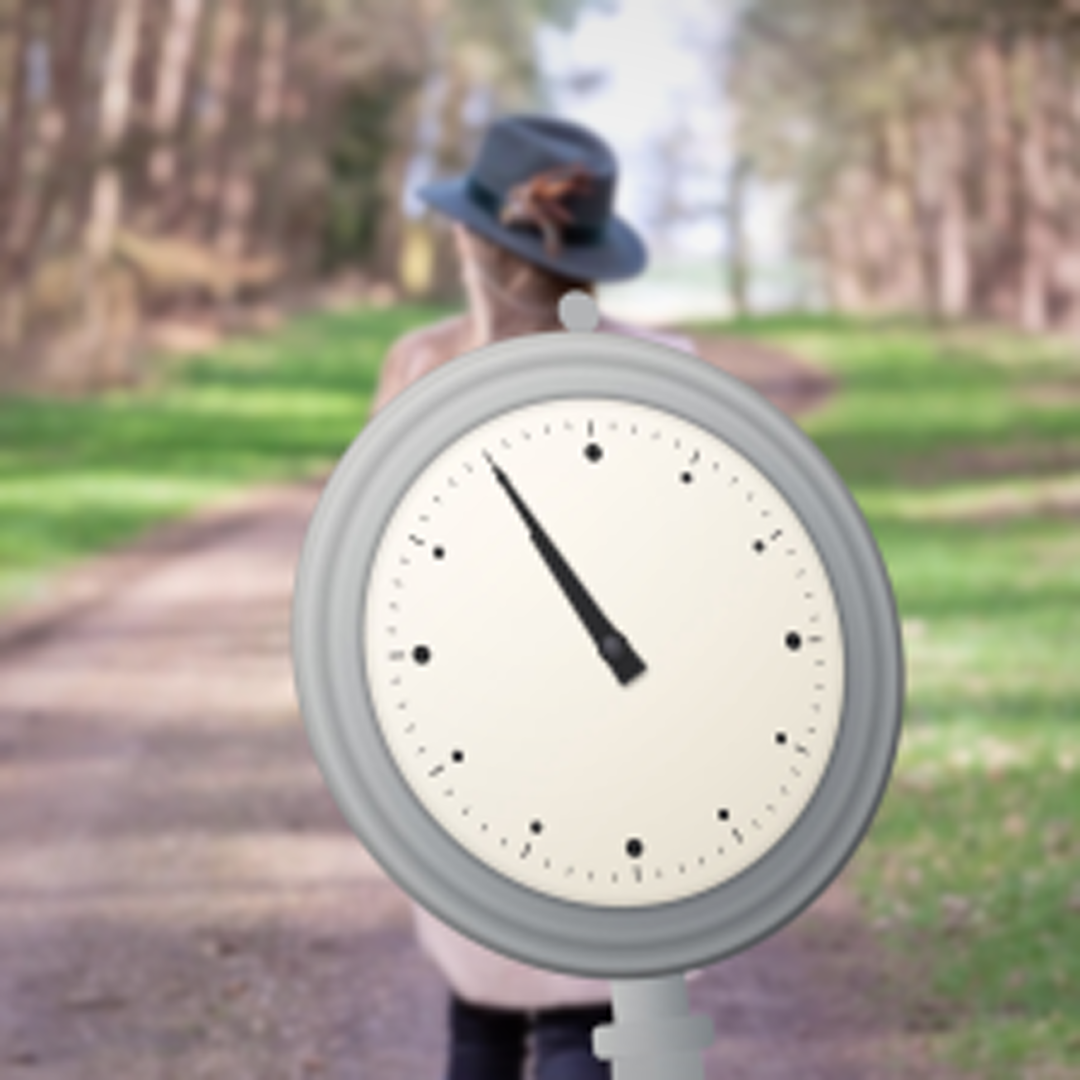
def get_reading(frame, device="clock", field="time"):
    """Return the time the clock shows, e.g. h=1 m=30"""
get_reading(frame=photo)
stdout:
h=10 m=55
